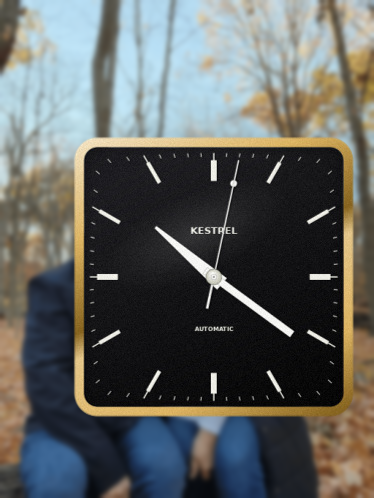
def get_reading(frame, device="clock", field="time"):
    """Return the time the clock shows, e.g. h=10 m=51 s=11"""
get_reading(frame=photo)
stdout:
h=10 m=21 s=2
